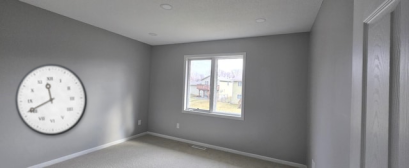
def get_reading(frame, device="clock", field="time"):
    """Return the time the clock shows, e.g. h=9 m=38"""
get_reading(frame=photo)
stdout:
h=11 m=41
